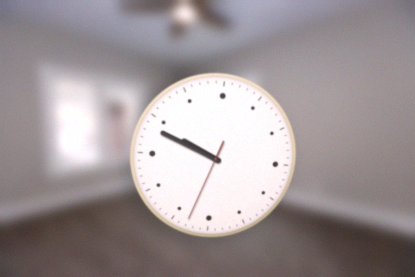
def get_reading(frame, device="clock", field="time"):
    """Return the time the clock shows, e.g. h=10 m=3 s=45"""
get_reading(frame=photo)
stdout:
h=9 m=48 s=33
